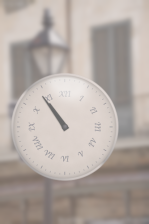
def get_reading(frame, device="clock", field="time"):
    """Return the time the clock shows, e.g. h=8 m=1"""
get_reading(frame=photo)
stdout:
h=10 m=54
